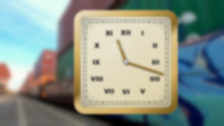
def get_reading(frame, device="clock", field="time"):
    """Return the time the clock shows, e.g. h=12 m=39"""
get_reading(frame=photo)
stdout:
h=11 m=18
